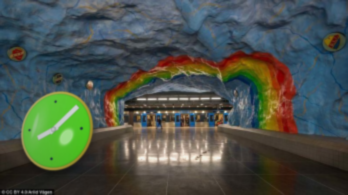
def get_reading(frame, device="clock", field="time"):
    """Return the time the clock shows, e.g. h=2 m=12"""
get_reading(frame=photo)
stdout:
h=8 m=8
